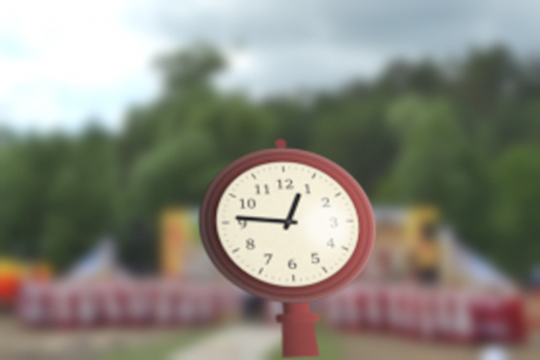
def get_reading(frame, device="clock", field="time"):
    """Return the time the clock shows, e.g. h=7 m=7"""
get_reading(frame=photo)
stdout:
h=12 m=46
